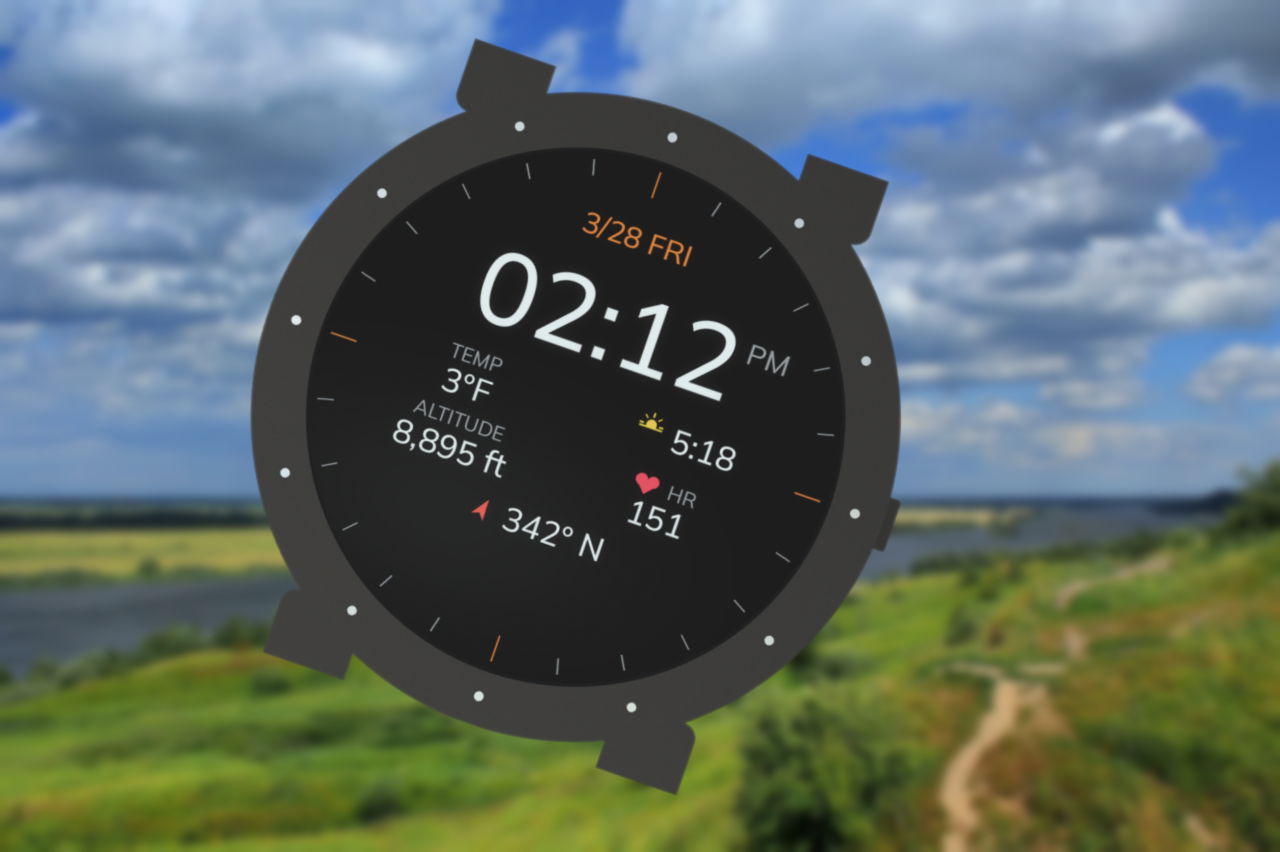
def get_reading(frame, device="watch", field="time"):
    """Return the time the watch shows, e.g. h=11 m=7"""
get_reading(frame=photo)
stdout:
h=2 m=12
